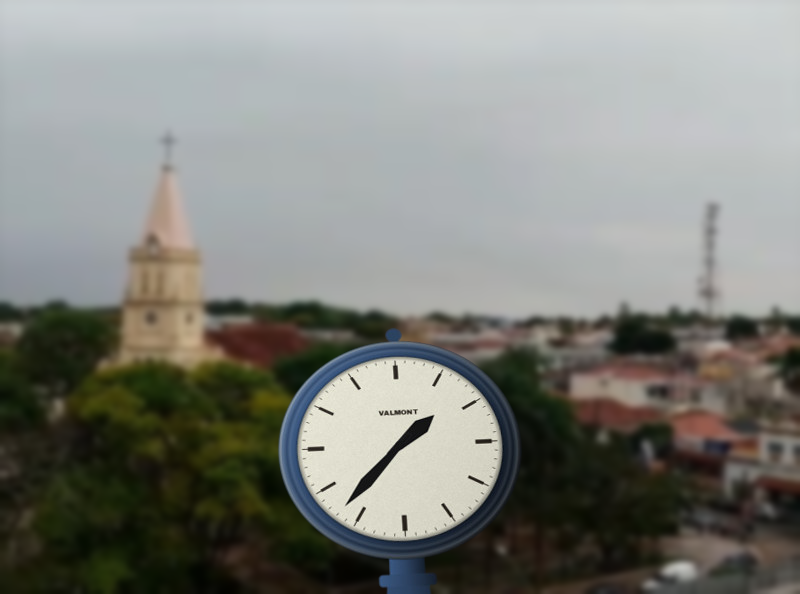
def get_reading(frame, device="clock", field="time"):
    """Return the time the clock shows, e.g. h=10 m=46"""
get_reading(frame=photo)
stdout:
h=1 m=37
